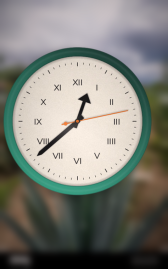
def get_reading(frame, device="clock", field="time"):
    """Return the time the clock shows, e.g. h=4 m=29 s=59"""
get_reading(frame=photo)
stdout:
h=12 m=38 s=13
